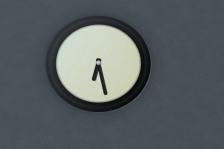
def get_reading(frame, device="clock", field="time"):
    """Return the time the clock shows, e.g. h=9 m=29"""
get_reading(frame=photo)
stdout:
h=6 m=28
